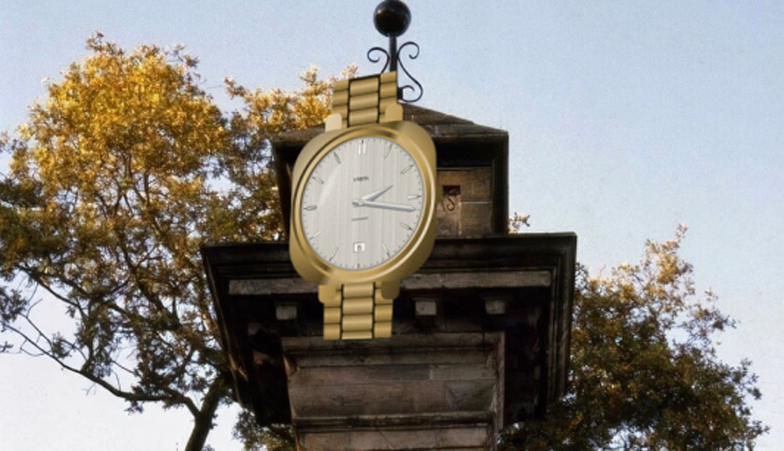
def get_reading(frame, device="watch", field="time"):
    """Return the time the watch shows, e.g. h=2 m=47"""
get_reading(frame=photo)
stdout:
h=2 m=17
